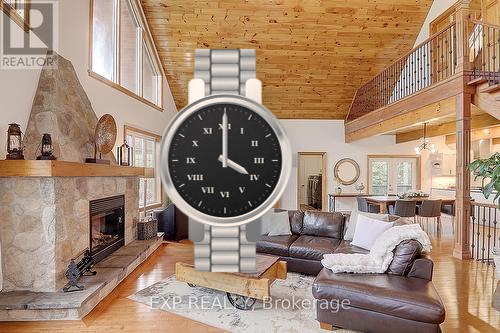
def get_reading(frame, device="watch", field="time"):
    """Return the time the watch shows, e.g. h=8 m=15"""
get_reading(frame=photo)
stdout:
h=4 m=0
